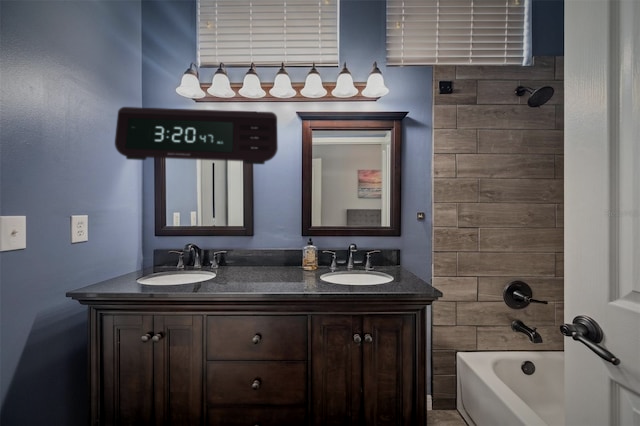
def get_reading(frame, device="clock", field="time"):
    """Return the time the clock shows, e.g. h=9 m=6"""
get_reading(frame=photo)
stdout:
h=3 m=20
